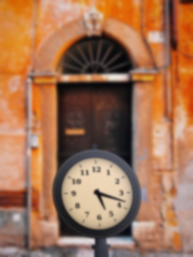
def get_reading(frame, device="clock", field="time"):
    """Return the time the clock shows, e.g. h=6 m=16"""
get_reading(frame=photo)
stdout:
h=5 m=18
